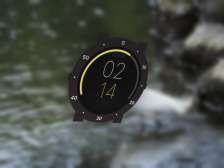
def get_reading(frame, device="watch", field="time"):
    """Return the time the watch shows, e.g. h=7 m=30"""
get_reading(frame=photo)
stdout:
h=2 m=14
